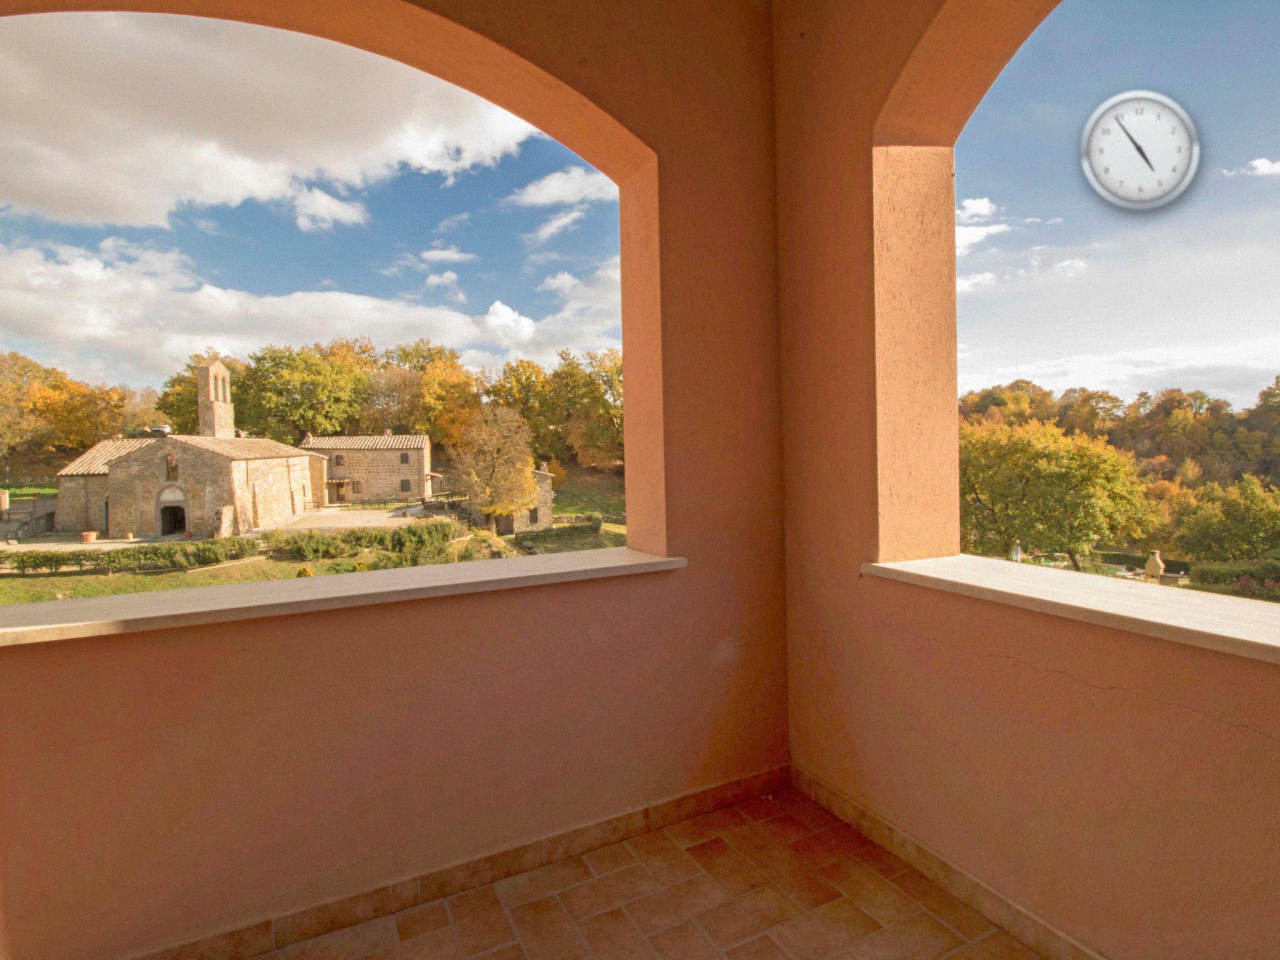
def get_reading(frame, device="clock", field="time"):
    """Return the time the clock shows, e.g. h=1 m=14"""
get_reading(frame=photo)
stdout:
h=4 m=54
